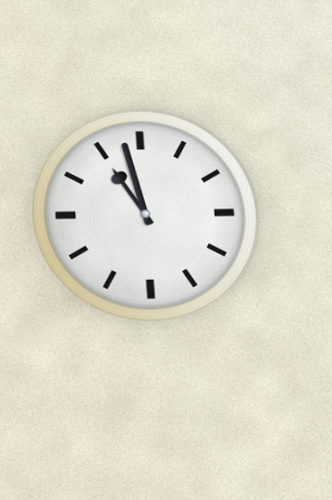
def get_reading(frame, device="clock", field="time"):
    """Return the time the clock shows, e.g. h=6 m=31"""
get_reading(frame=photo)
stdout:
h=10 m=58
